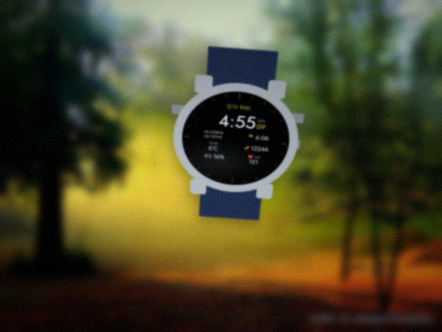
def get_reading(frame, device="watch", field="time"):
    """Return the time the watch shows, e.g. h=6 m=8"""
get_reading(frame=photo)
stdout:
h=4 m=55
